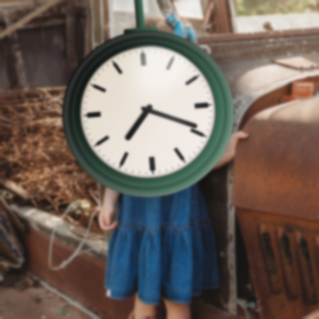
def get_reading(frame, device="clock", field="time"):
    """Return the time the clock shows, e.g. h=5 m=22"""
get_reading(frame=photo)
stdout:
h=7 m=19
